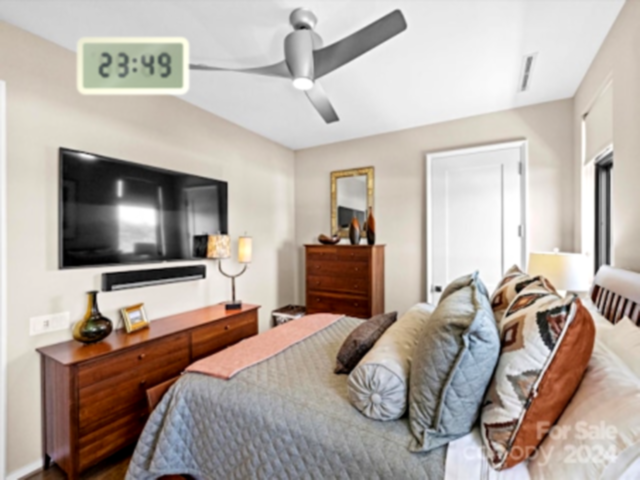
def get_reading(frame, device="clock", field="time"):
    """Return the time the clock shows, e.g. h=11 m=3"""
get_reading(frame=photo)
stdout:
h=23 m=49
